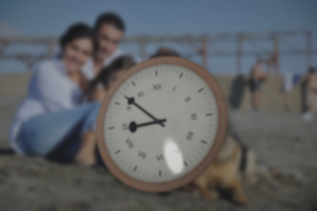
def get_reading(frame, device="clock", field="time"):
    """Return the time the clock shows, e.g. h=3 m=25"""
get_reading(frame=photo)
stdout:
h=8 m=52
